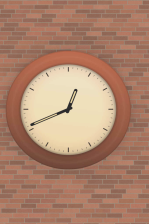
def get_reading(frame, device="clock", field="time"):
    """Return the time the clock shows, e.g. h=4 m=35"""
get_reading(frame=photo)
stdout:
h=12 m=41
